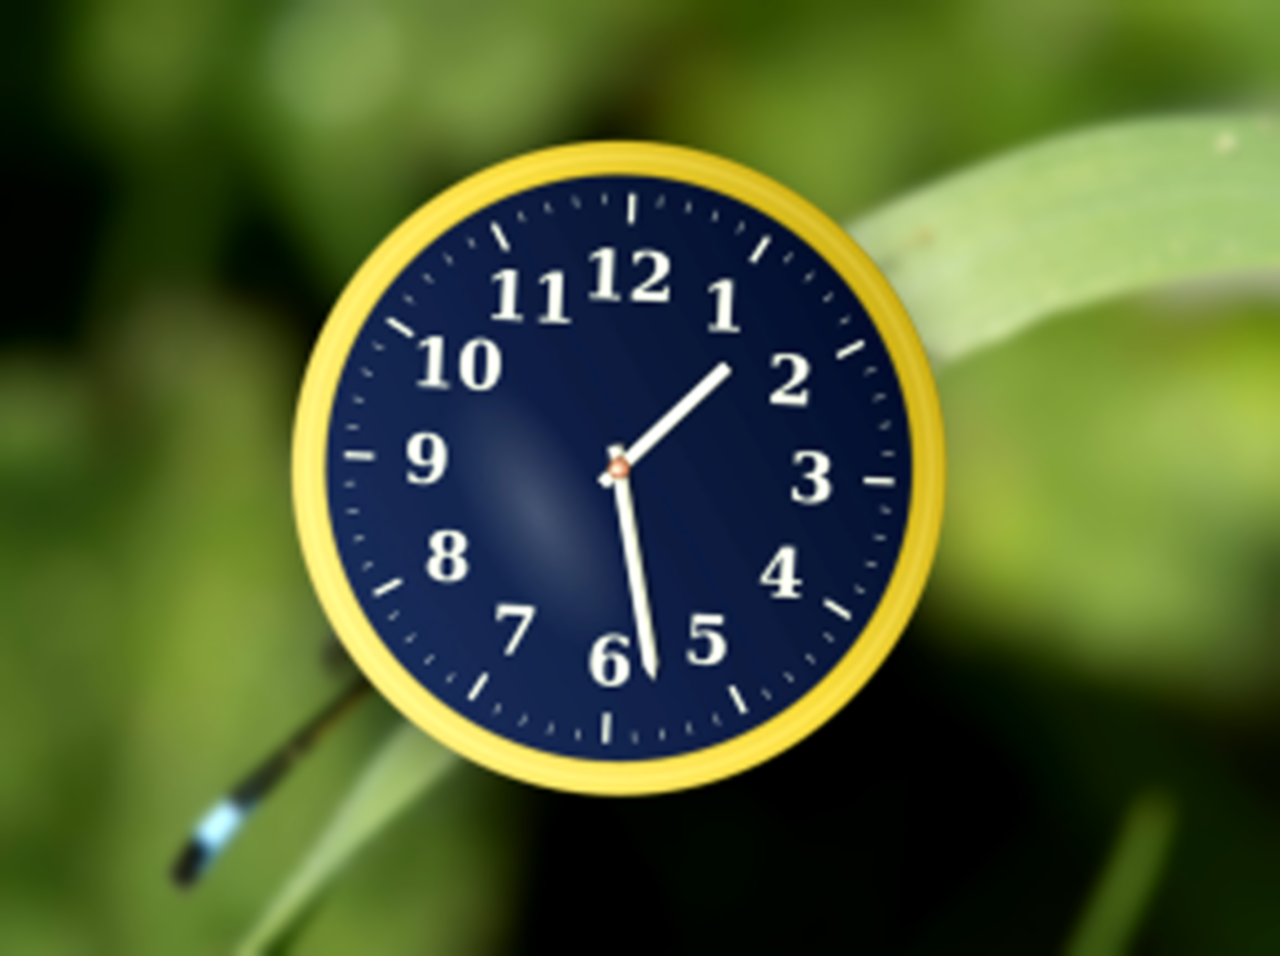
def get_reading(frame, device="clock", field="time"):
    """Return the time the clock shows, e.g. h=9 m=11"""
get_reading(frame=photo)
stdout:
h=1 m=28
